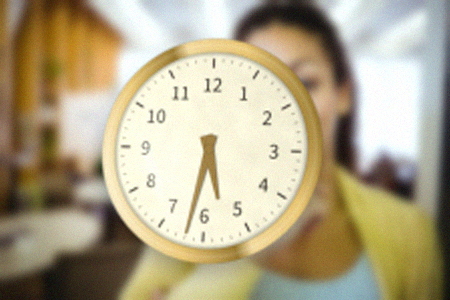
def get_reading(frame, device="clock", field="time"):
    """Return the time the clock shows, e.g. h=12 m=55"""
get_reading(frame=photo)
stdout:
h=5 m=32
